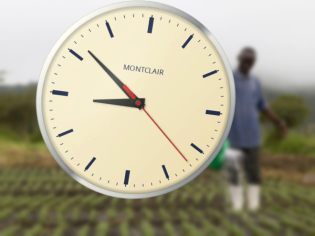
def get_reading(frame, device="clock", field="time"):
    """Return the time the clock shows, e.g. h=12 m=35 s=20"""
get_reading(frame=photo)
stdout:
h=8 m=51 s=22
